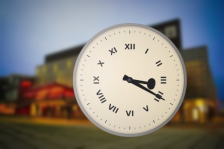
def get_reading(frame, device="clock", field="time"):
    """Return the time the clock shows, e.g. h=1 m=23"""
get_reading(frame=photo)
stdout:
h=3 m=20
